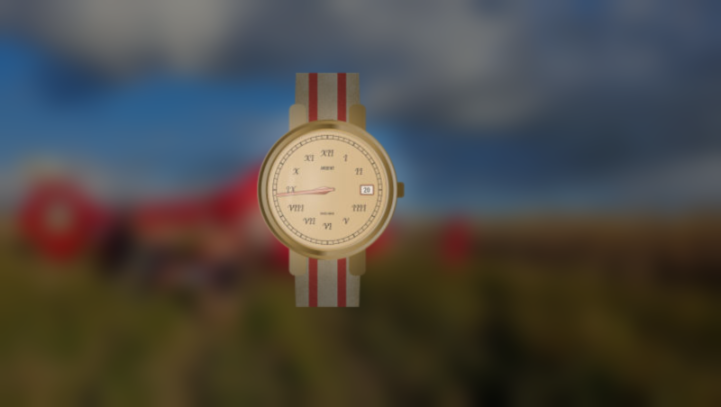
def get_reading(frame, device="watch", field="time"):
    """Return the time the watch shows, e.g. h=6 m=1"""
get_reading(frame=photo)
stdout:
h=8 m=44
